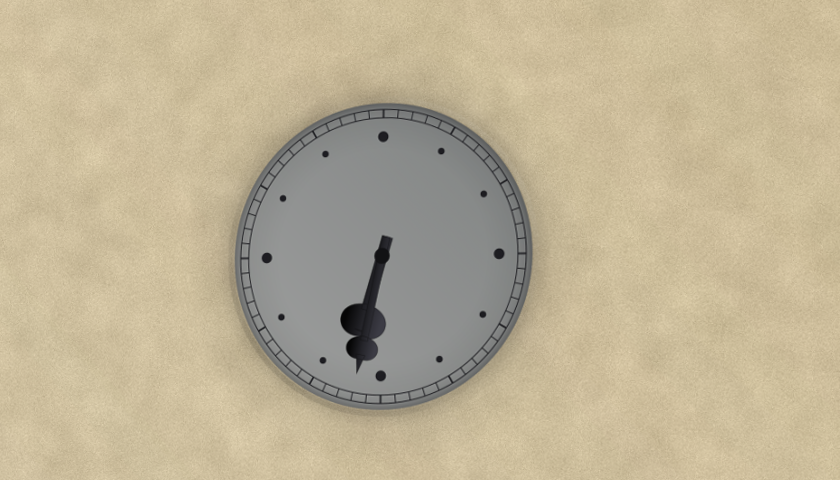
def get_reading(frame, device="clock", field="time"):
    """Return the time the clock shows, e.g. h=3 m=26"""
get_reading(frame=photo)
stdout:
h=6 m=32
